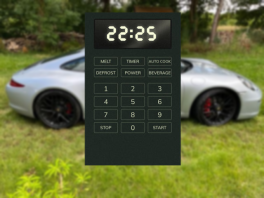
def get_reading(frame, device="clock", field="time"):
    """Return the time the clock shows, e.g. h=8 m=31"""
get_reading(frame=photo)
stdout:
h=22 m=25
